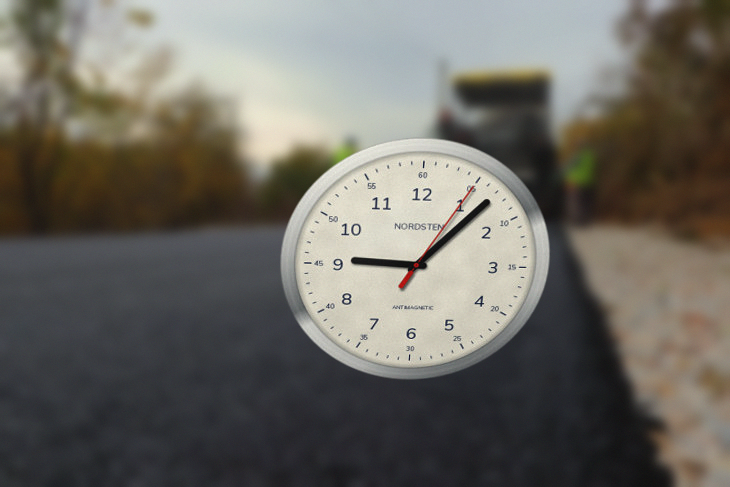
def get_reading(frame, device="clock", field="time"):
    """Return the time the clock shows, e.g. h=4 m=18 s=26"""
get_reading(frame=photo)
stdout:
h=9 m=7 s=5
